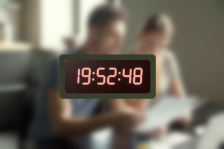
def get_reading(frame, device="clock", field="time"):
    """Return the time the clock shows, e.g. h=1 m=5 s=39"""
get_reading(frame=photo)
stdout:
h=19 m=52 s=48
